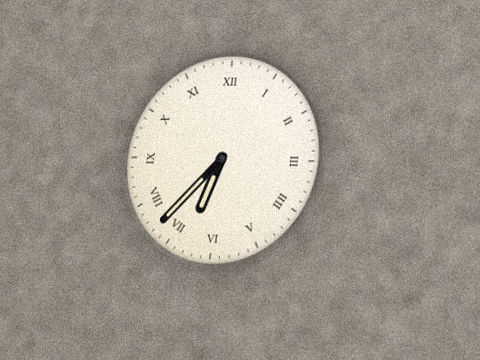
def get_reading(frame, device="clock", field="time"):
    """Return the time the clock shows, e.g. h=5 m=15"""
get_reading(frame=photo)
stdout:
h=6 m=37
